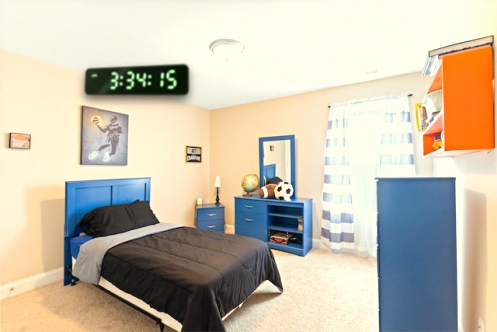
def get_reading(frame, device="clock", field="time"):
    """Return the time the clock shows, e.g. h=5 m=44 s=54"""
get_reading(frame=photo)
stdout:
h=3 m=34 s=15
